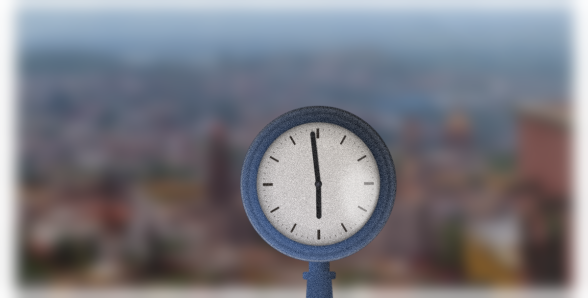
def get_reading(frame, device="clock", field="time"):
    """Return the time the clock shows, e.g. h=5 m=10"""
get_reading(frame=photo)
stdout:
h=5 m=59
